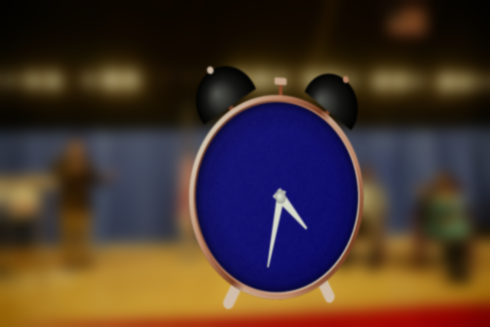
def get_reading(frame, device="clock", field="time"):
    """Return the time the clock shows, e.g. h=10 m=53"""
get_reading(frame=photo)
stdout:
h=4 m=32
